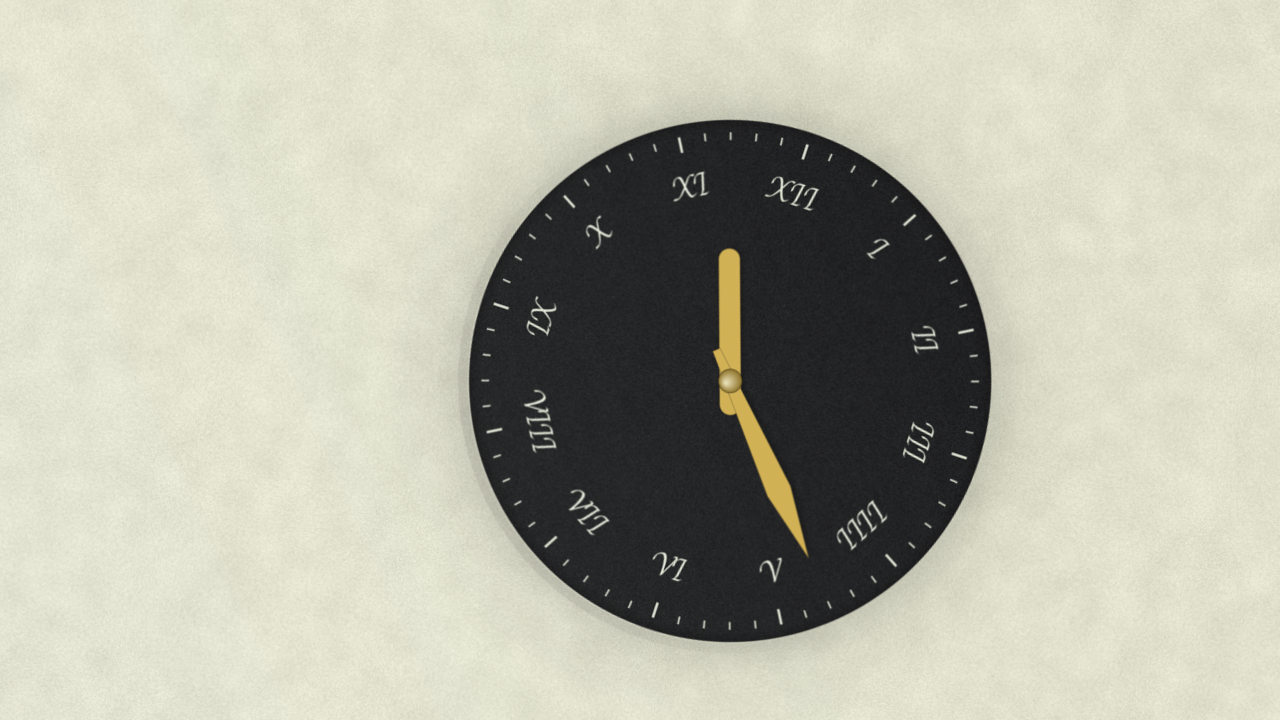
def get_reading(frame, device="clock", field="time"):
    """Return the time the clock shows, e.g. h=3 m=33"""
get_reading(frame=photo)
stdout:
h=11 m=23
